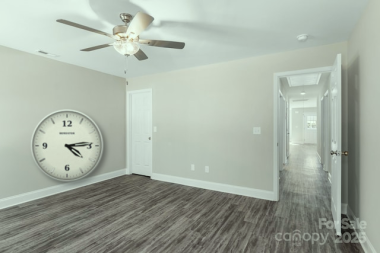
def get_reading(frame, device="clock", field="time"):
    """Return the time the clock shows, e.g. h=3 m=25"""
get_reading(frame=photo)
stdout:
h=4 m=14
